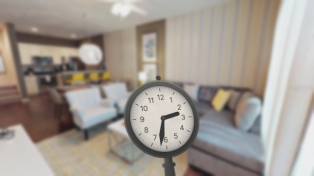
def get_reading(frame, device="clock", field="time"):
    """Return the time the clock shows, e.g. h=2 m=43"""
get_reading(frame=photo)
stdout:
h=2 m=32
